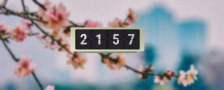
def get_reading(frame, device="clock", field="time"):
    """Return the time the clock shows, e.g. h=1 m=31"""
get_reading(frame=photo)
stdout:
h=21 m=57
